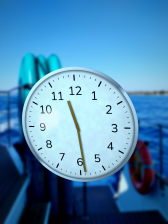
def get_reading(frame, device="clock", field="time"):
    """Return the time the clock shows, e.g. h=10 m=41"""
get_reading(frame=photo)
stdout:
h=11 m=29
